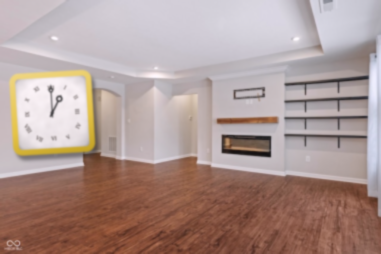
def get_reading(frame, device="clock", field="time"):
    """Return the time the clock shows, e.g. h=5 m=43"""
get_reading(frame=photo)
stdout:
h=1 m=0
